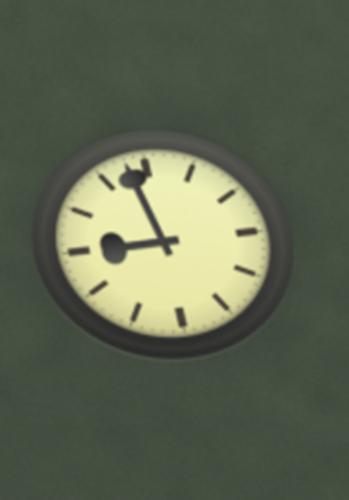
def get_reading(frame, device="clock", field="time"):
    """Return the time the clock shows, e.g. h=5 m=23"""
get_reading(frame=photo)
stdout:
h=8 m=58
